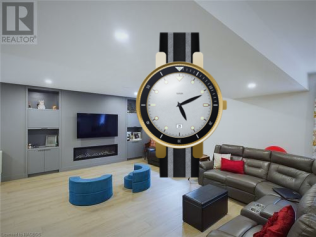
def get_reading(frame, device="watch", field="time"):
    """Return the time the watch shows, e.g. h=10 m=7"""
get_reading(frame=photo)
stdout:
h=5 m=11
